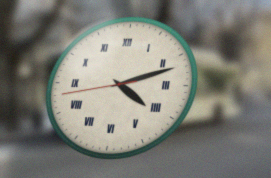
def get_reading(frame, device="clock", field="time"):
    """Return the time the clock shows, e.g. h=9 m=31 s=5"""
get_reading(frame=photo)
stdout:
h=4 m=11 s=43
